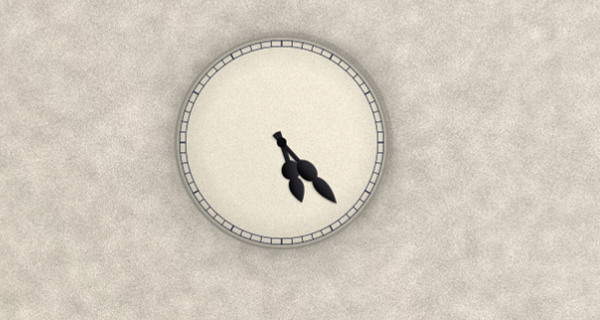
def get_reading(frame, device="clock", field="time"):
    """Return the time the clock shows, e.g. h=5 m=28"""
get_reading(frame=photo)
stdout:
h=5 m=23
